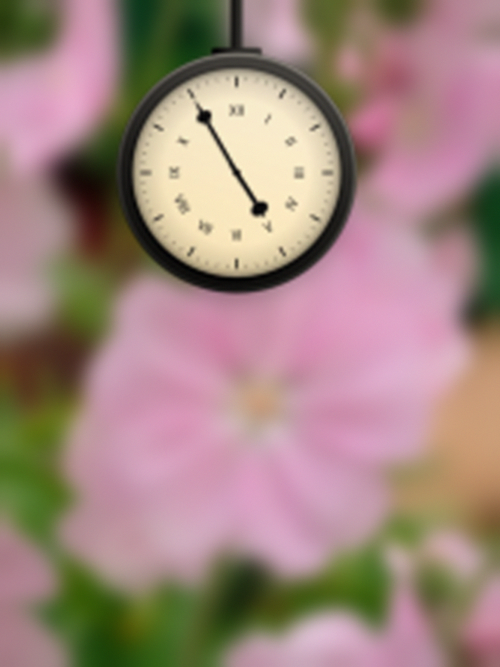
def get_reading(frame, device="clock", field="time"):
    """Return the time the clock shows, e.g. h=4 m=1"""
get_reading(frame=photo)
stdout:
h=4 m=55
